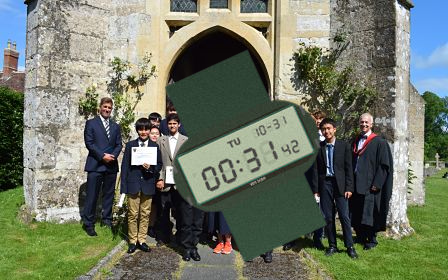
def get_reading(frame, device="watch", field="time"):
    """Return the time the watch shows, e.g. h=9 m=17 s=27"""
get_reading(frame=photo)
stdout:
h=0 m=31 s=42
